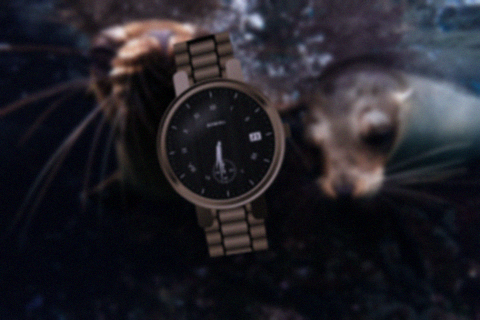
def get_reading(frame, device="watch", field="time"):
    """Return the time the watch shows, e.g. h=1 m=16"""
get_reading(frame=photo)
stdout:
h=6 m=31
